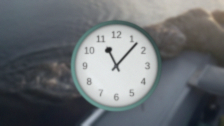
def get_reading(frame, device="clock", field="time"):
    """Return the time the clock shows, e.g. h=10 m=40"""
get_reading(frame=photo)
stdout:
h=11 m=7
